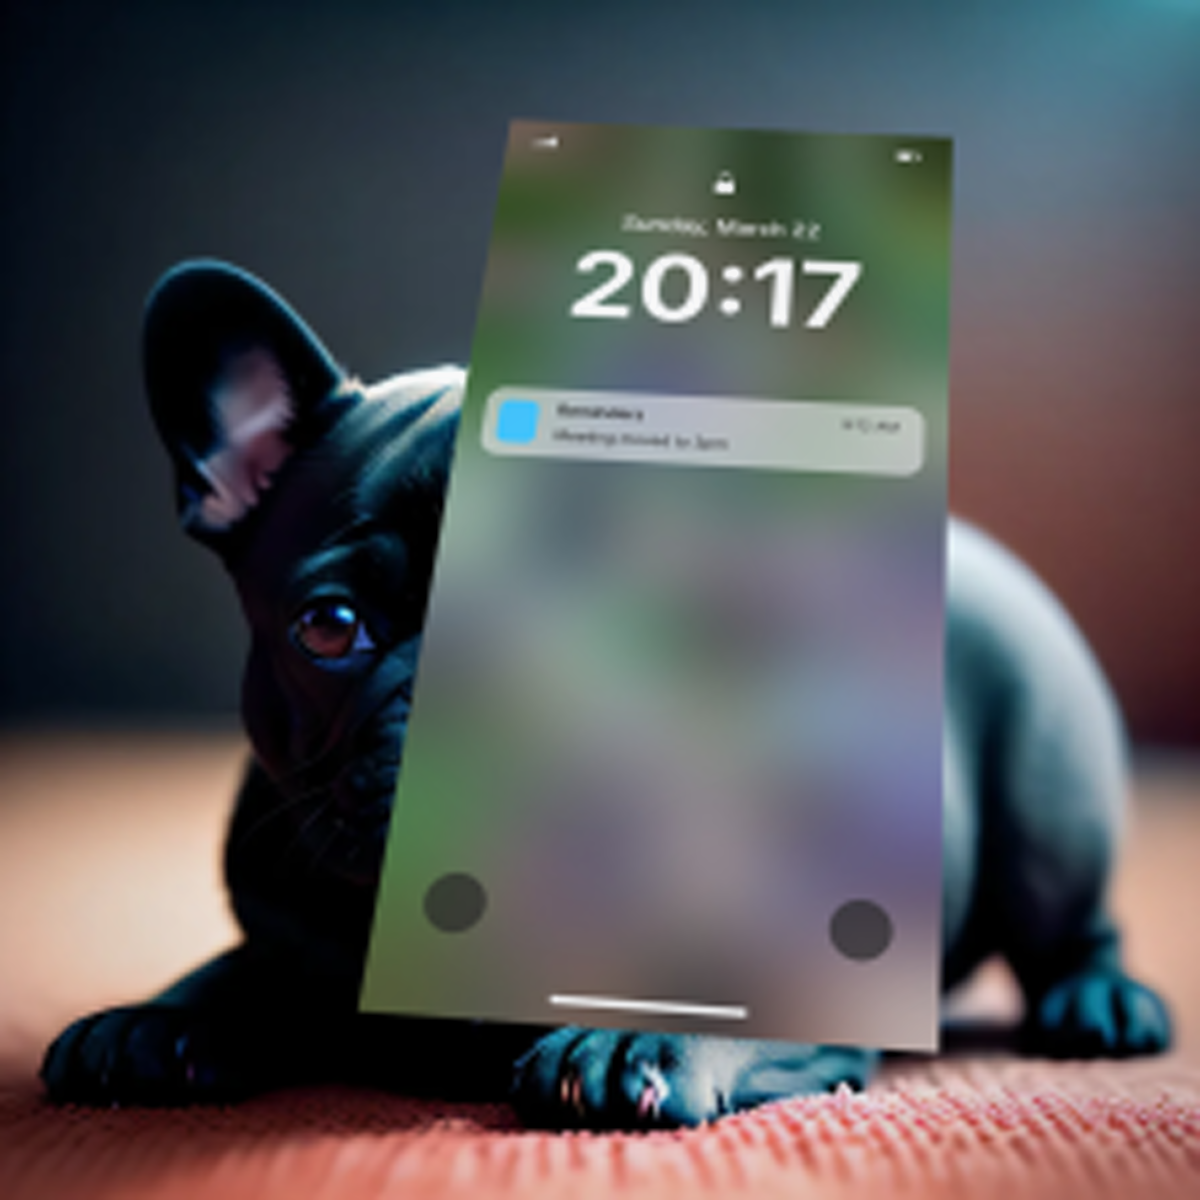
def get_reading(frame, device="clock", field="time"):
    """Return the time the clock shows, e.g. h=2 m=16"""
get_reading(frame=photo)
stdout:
h=20 m=17
